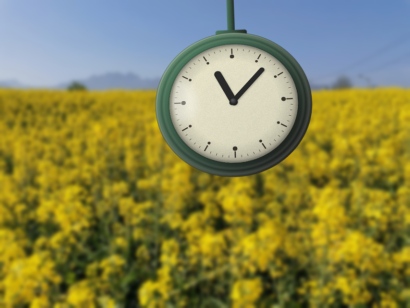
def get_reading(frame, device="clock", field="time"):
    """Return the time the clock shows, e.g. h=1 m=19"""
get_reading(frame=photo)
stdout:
h=11 m=7
